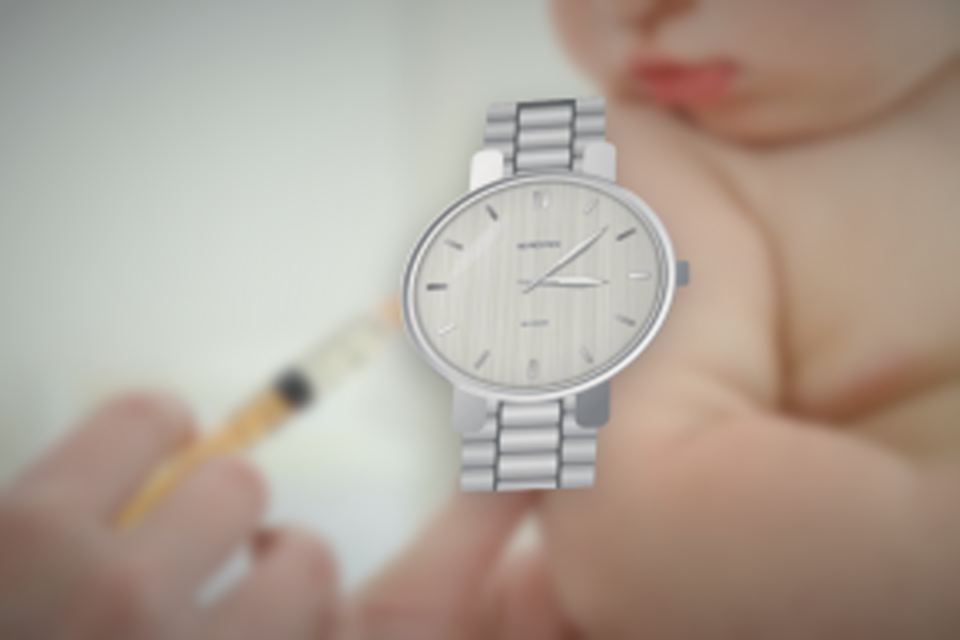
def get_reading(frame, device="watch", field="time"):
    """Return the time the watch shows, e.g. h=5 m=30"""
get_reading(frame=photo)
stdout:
h=3 m=8
